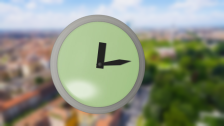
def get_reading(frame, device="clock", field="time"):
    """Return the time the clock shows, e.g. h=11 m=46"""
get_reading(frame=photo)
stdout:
h=12 m=14
